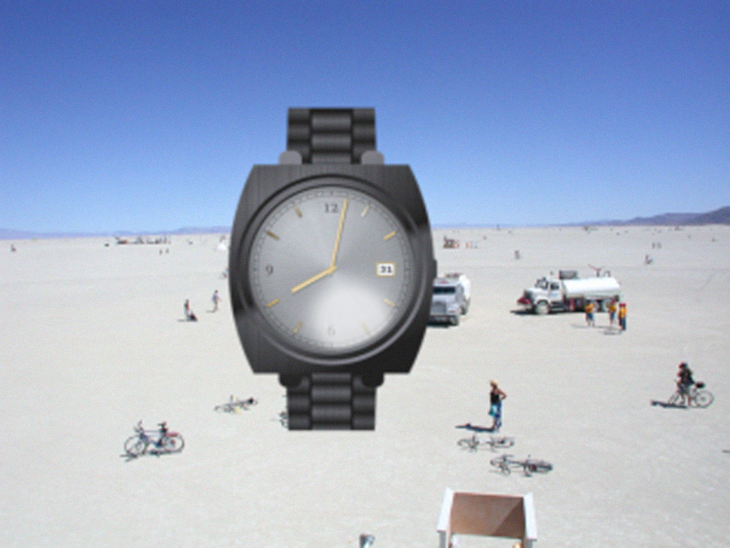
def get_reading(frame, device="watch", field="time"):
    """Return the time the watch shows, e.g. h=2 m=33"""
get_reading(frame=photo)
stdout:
h=8 m=2
